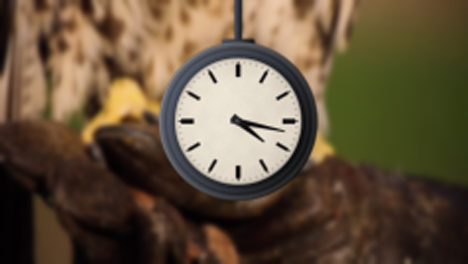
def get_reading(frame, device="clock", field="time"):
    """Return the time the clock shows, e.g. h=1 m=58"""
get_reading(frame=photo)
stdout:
h=4 m=17
